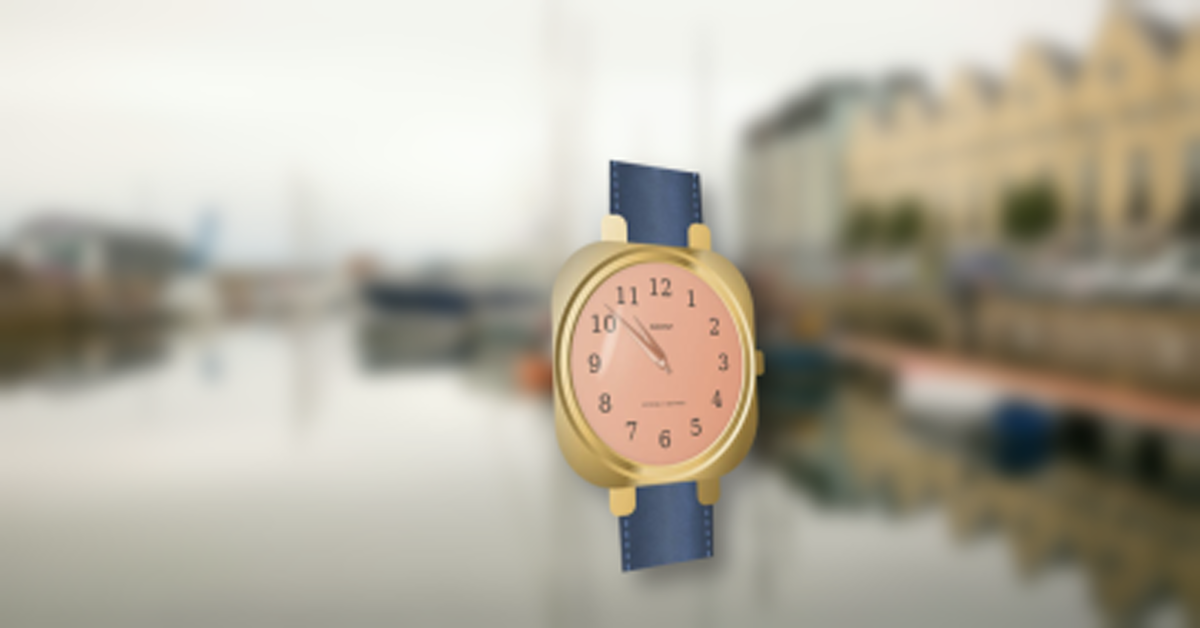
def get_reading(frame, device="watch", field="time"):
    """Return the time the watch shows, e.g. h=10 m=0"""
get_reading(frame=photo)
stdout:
h=10 m=52
